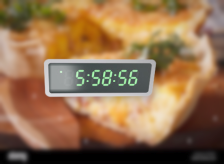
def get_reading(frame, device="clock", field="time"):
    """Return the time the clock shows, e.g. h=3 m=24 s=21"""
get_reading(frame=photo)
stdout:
h=5 m=58 s=56
